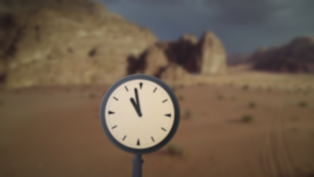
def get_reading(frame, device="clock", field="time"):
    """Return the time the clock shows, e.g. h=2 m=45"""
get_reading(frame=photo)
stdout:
h=10 m=58
